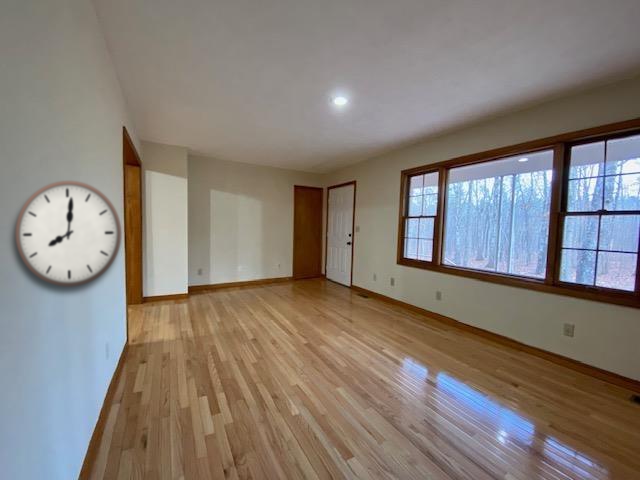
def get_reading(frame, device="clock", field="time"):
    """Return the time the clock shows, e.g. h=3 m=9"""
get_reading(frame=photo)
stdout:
h=8 m=1
